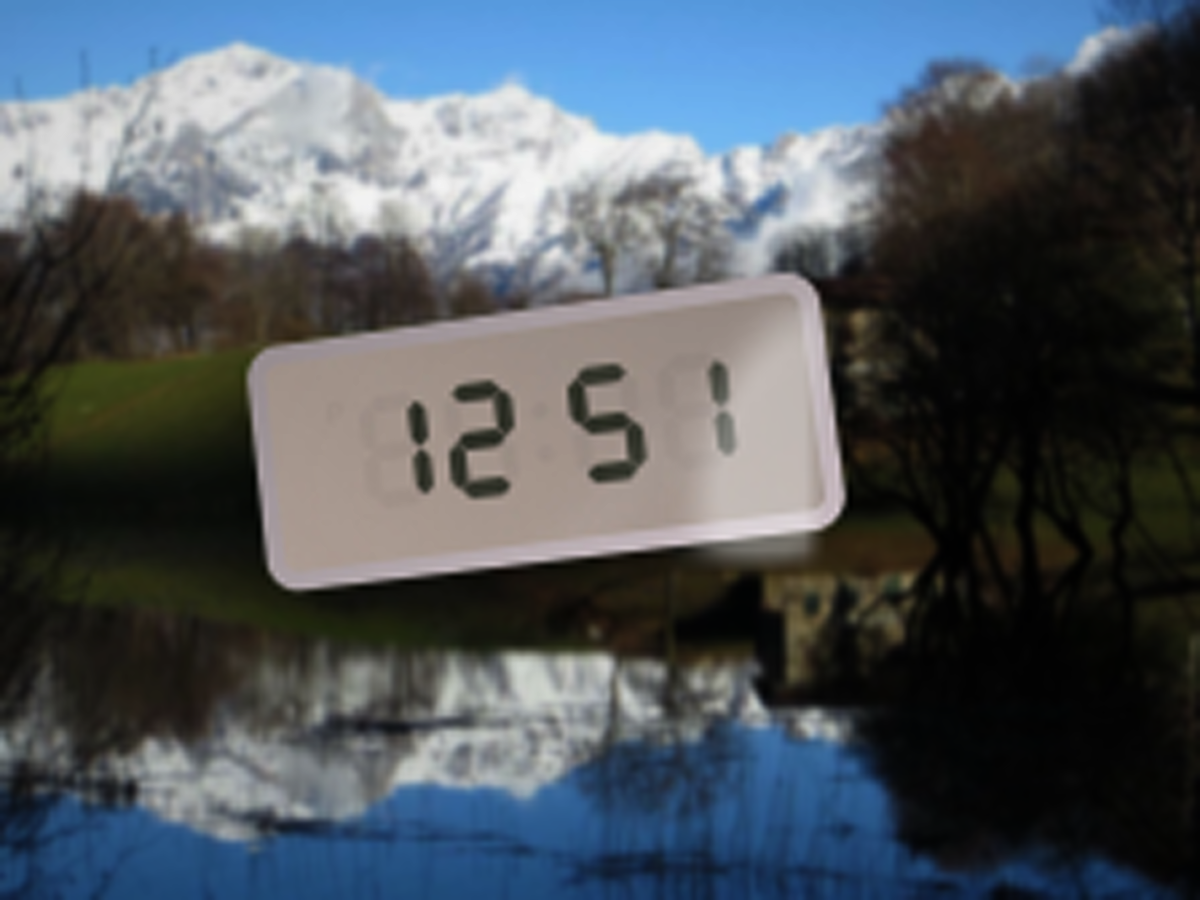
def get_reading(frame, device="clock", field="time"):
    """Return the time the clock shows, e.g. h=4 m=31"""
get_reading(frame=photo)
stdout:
h=12 m=51
